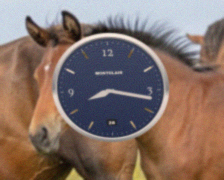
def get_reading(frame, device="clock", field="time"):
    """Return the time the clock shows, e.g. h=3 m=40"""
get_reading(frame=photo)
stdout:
h=8 m=17
